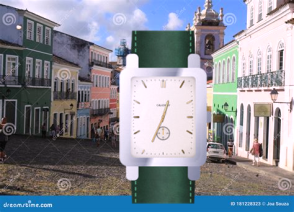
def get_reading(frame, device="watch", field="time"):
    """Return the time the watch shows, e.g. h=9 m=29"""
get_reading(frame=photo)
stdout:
h=12 m=34
